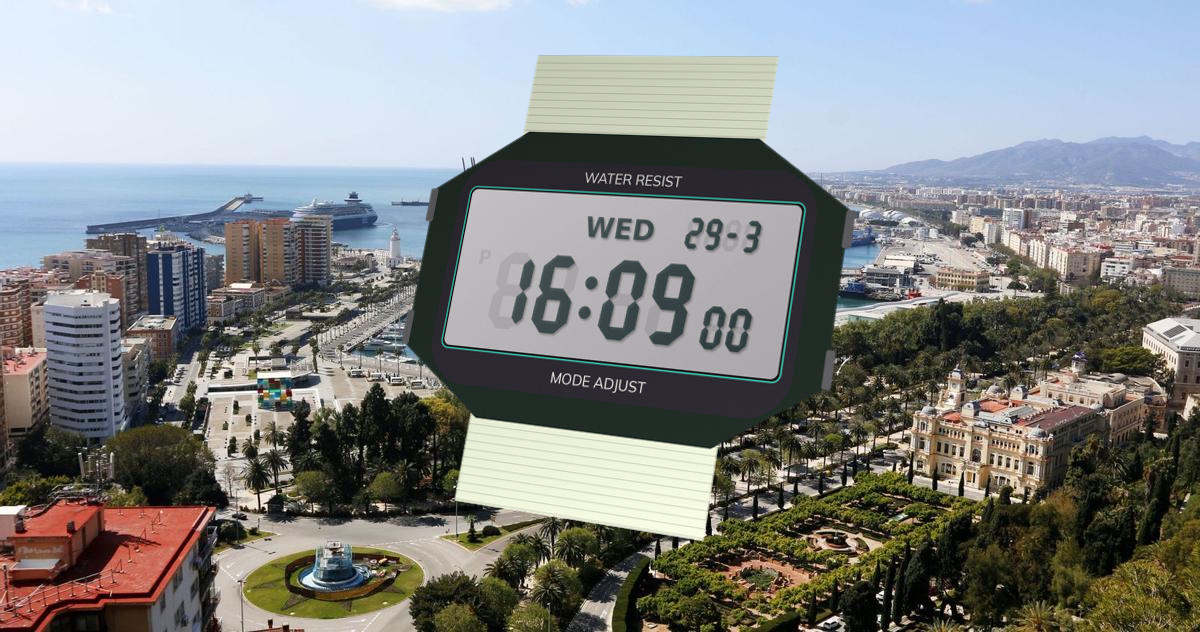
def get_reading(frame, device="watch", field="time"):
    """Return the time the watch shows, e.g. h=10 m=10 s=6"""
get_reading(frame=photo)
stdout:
h=16 m=9 s=0
